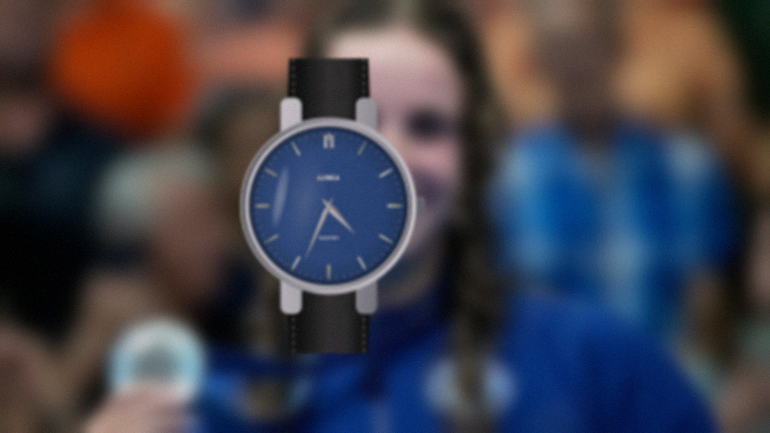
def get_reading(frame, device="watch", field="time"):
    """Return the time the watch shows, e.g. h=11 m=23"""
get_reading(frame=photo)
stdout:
h=4 m=34
